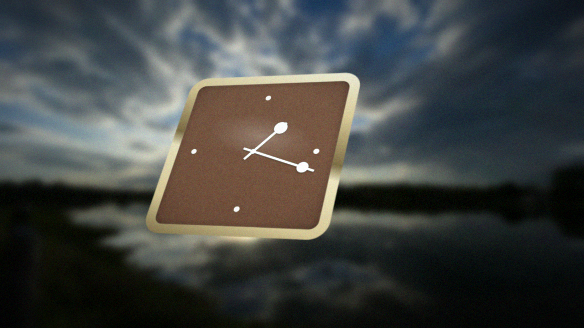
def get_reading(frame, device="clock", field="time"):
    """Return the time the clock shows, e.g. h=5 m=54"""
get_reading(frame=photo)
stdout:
h=1 m=18
